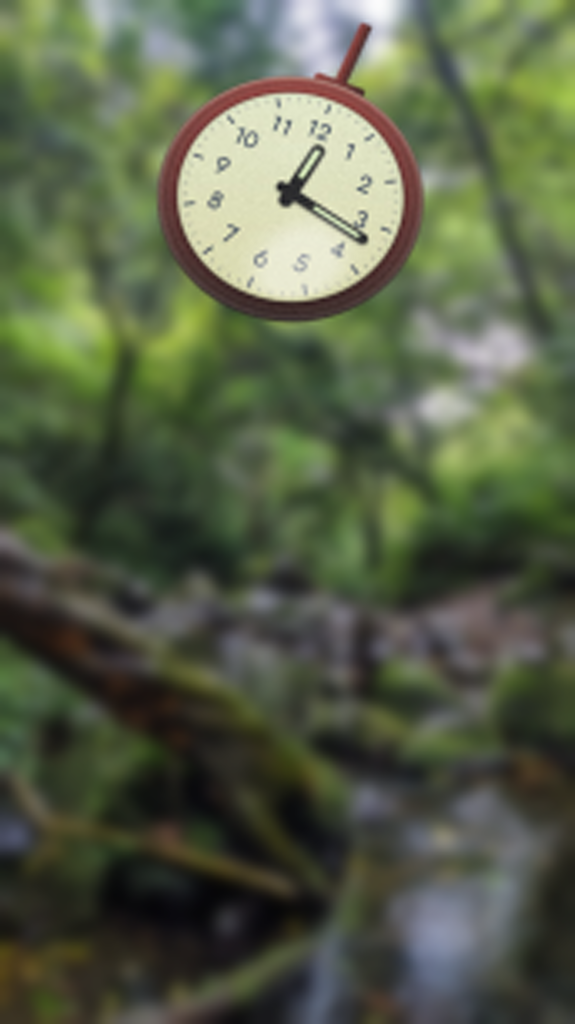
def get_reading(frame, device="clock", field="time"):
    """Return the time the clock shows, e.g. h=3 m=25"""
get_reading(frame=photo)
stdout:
h=12 m=17
